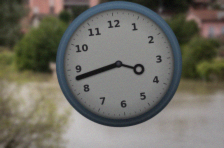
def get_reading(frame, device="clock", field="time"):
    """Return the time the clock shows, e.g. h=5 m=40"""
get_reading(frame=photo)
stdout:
h=3 m=43
